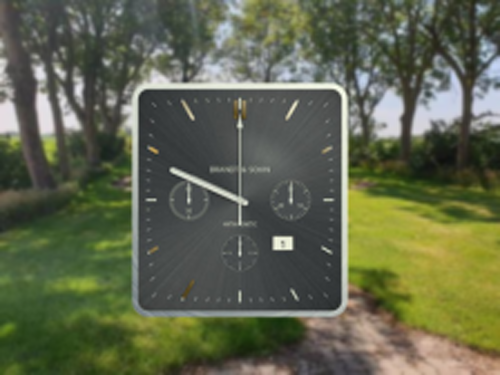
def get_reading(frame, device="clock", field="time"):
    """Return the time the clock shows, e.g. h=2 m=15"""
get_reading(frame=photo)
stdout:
h=9 m=49
